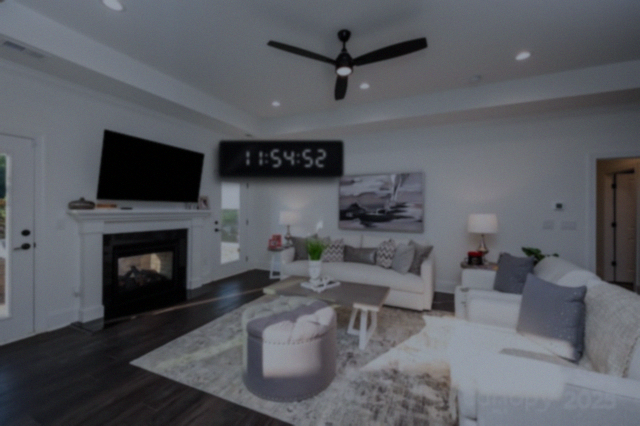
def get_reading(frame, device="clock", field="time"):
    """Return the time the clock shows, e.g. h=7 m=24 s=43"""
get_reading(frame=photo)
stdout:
h=11 m=54 s=52
